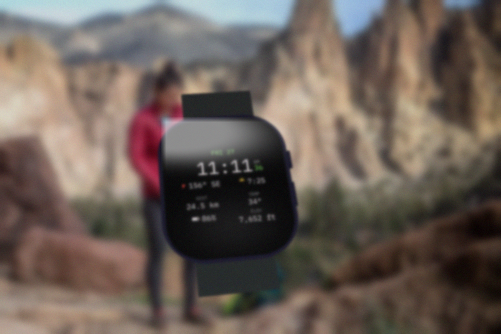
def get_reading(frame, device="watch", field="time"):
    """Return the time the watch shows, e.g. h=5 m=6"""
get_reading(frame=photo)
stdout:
h=11 m=11
